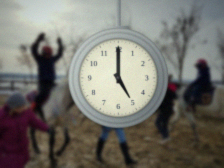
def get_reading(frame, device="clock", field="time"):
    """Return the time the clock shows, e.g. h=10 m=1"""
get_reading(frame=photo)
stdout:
h=5 m=0
